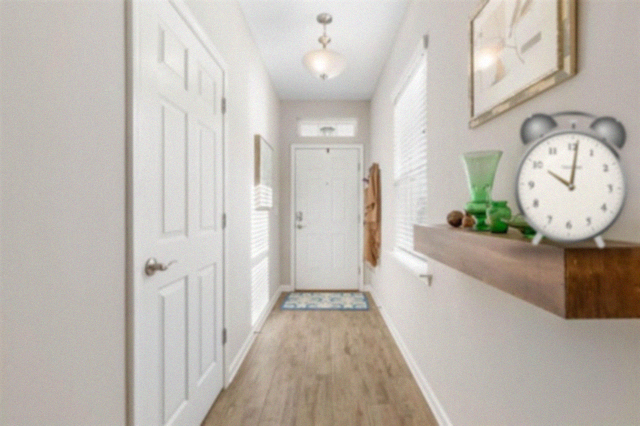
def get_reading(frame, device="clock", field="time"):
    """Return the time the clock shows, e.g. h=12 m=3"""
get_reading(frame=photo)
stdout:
h=10 m=1
